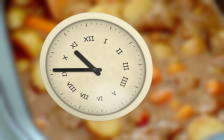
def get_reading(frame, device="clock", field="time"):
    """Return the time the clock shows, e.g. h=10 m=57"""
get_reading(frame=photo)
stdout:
h=10 m=46
